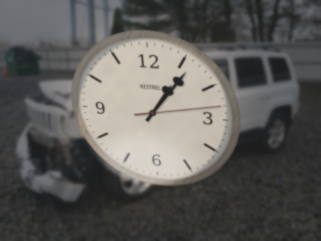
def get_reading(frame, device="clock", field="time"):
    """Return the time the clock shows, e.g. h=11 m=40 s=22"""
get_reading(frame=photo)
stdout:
h=1 m=6 s=13
